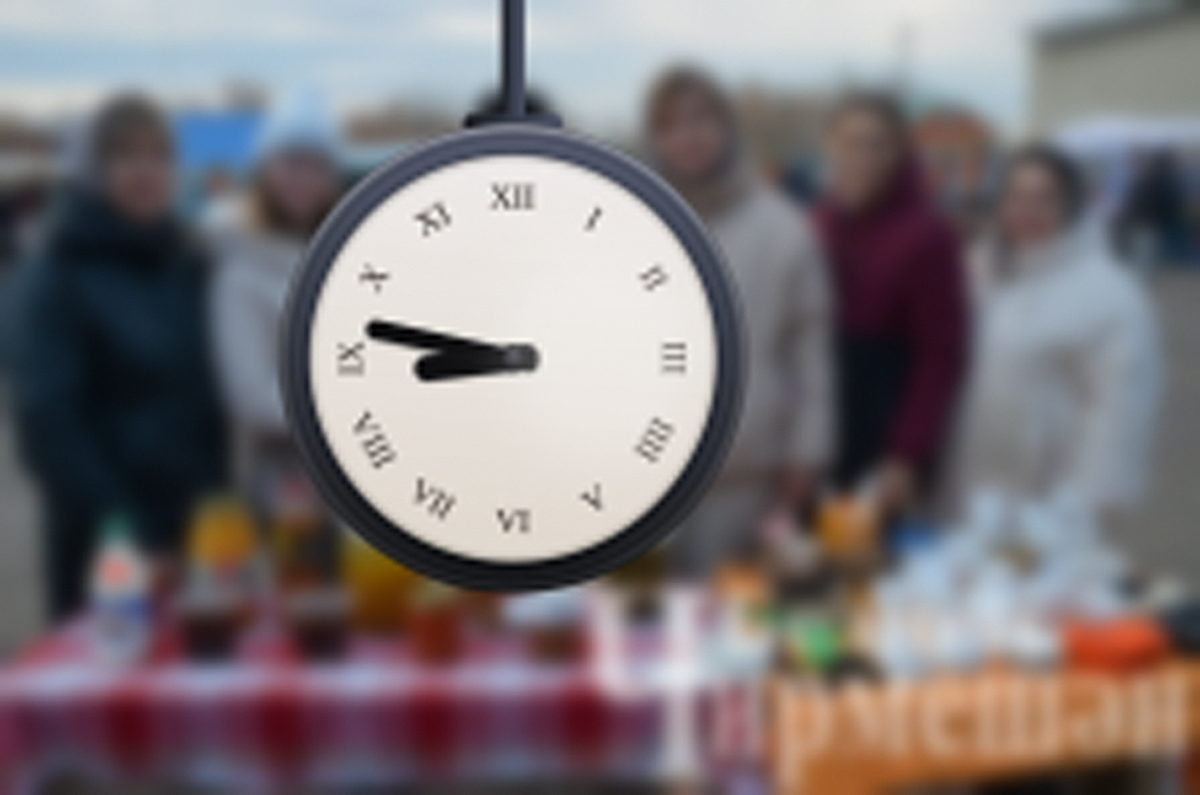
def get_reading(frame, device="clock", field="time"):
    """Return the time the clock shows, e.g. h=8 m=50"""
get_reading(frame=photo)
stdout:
h=8 m=47
